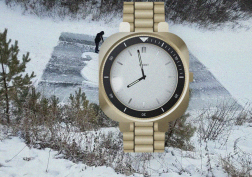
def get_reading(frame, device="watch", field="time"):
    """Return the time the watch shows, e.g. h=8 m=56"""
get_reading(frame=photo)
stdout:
h=7 m=58
